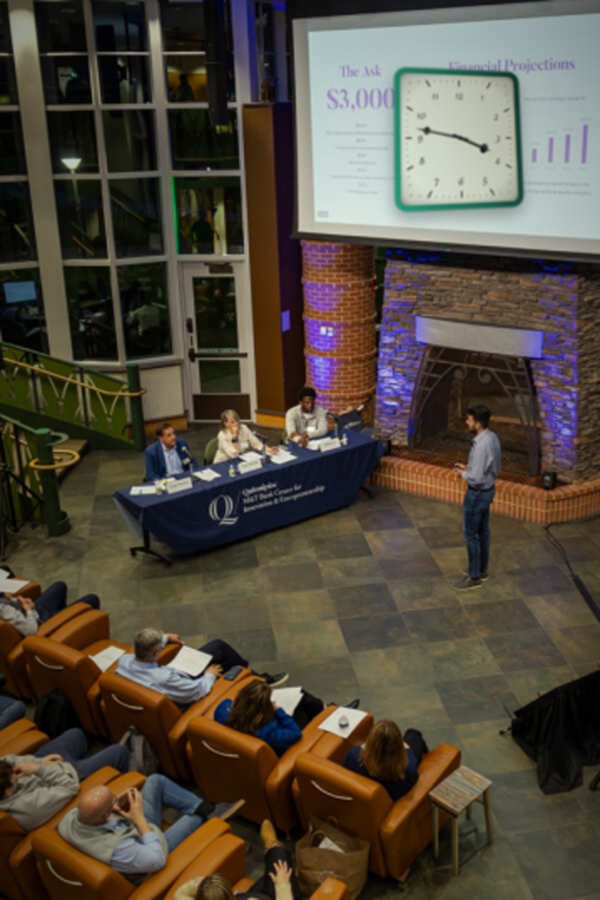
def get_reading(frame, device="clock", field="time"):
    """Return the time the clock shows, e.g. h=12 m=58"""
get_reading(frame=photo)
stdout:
h=3 m=47
